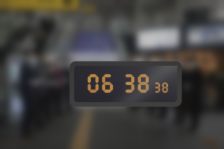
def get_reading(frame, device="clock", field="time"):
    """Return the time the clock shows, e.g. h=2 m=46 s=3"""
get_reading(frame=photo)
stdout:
h=6 m=38 s=38
